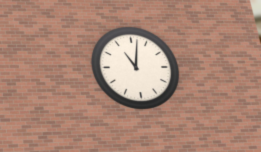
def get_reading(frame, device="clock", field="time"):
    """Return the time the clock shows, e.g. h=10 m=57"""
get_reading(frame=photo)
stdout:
h=11 m=2
